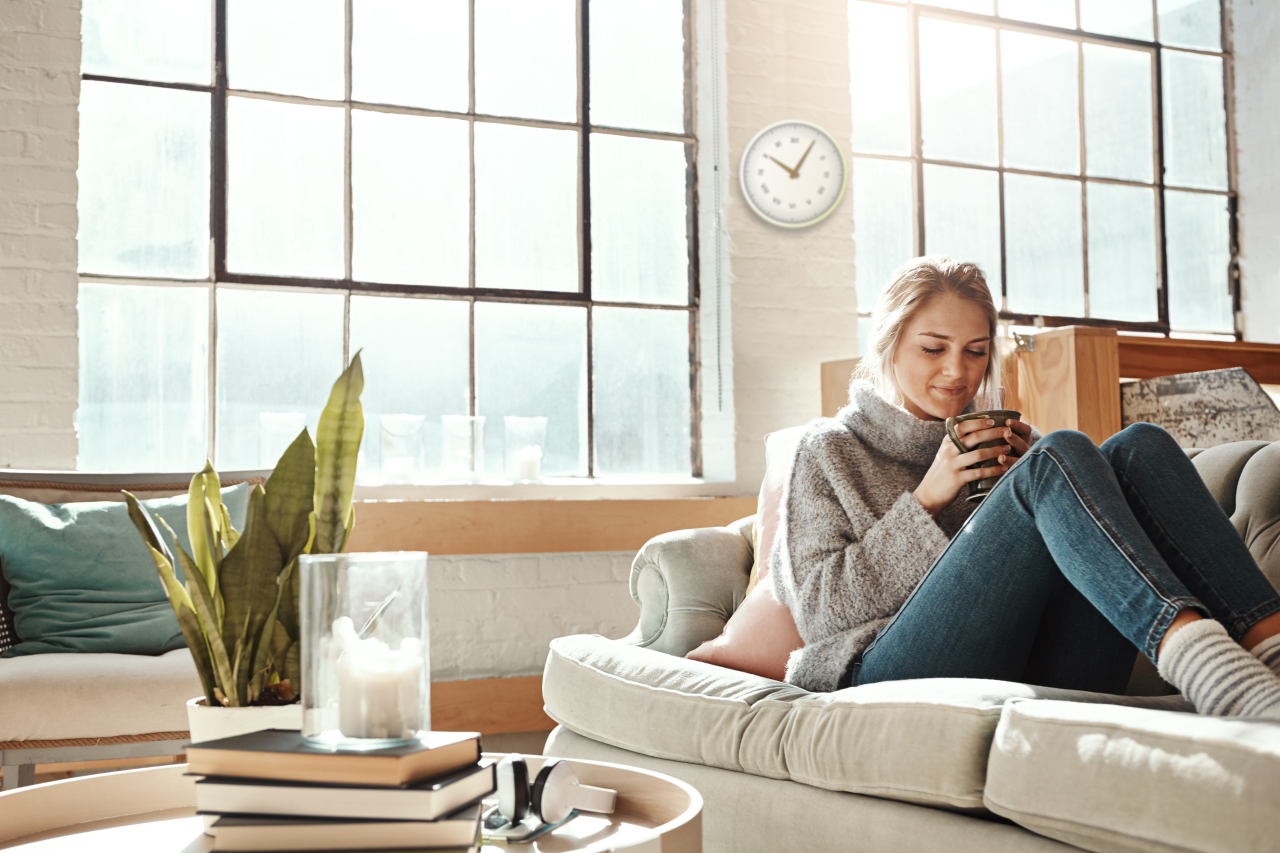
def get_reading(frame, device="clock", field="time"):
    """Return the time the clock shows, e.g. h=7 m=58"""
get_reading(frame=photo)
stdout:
h=10 m=5
